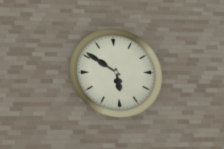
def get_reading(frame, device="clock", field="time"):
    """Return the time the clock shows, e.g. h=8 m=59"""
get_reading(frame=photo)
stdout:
h=5 m=51
